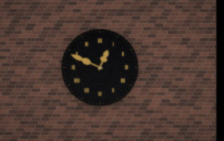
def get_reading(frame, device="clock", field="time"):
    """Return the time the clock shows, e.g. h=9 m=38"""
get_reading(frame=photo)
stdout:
h=12 m=49
